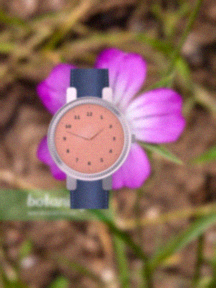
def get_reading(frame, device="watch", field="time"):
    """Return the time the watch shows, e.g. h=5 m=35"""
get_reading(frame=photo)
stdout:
h=1 m=48
